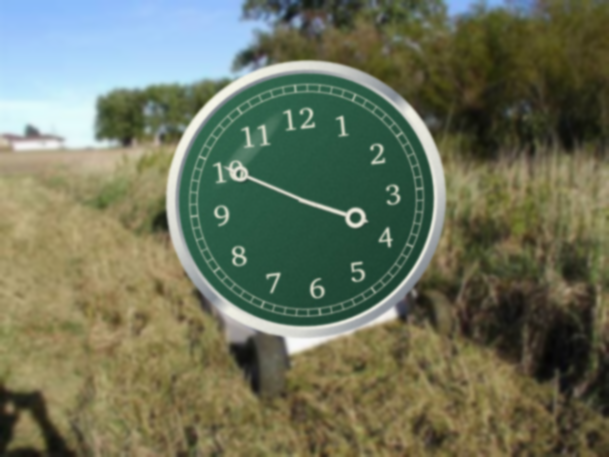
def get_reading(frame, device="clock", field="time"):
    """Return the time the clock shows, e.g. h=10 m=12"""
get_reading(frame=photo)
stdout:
h=3 m=50
